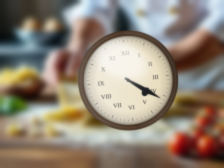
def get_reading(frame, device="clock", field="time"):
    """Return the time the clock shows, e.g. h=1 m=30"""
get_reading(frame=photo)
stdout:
h=4 m=21
